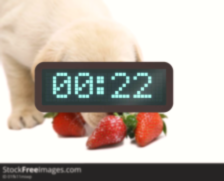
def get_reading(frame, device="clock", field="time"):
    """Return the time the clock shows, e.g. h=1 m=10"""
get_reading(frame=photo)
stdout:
h=0 m=22
